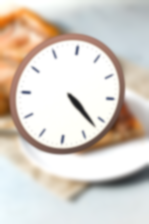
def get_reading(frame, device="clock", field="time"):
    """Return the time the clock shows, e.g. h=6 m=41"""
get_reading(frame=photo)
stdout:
h=4 m=22
